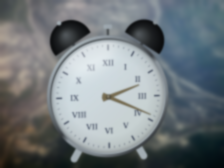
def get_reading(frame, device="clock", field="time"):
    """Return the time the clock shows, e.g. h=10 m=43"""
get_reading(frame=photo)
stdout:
h=2 m=19
